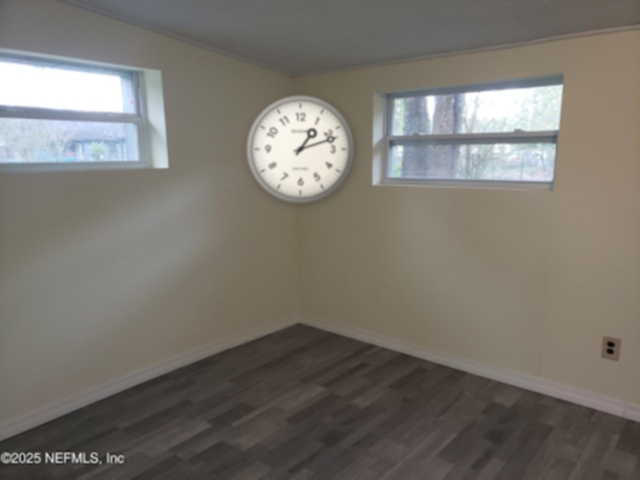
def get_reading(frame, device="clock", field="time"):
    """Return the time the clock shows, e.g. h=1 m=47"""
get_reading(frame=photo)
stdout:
h=1 m=12
